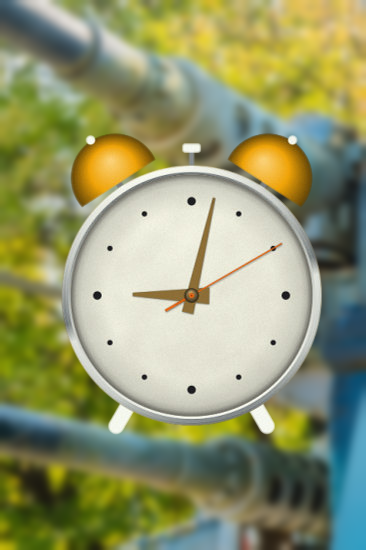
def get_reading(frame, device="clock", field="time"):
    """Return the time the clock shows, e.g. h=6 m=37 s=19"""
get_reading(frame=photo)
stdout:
h=9 m=2 s=10
